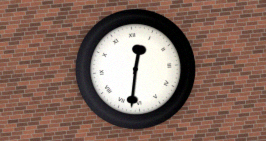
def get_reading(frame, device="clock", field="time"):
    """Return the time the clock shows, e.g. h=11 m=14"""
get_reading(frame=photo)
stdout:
h=12 m=32
